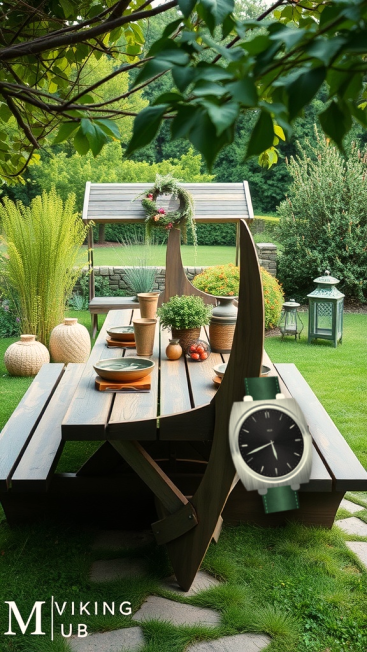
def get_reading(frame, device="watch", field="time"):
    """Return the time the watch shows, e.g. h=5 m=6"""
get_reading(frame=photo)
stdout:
h=5 m=42
